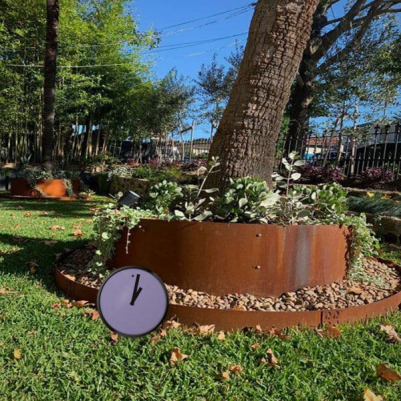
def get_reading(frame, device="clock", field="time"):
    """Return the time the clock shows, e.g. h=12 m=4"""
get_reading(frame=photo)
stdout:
h=1 m=2
